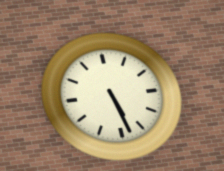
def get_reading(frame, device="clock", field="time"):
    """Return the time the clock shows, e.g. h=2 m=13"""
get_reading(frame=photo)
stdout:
h=5 m=28
